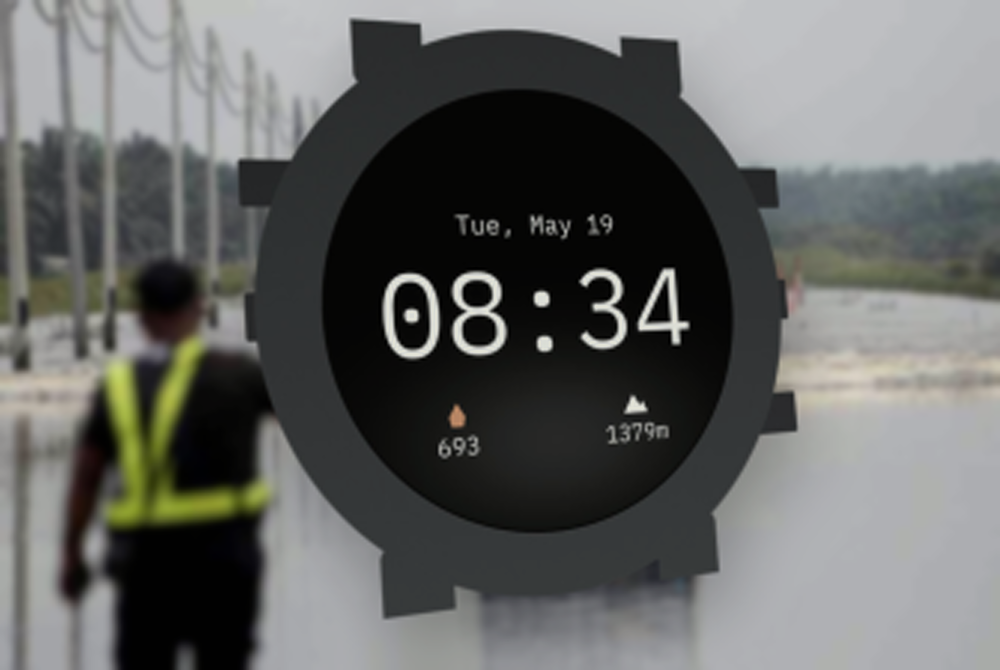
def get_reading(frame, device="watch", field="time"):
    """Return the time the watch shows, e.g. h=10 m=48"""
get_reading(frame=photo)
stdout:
h=8 m=34
